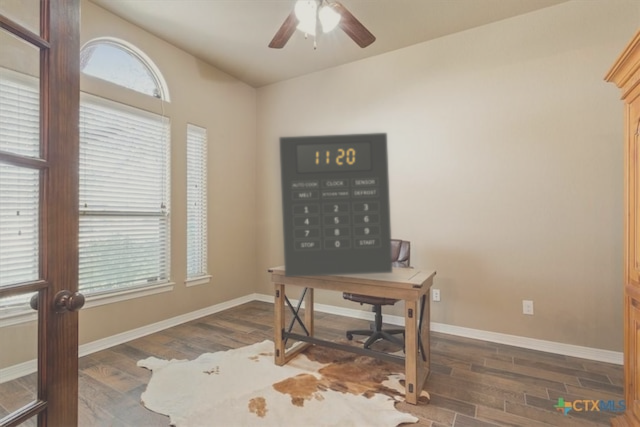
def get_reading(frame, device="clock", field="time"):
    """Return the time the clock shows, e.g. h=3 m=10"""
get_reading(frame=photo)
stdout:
h=11 m=20
